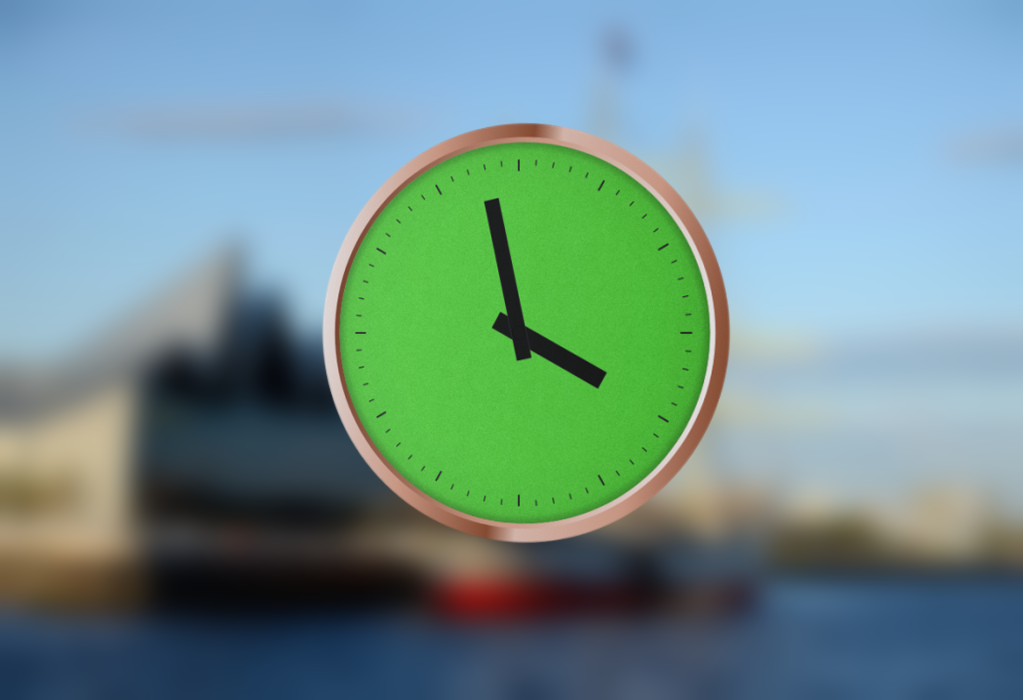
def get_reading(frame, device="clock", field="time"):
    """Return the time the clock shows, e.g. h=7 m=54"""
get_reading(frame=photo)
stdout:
h=3 m=58
